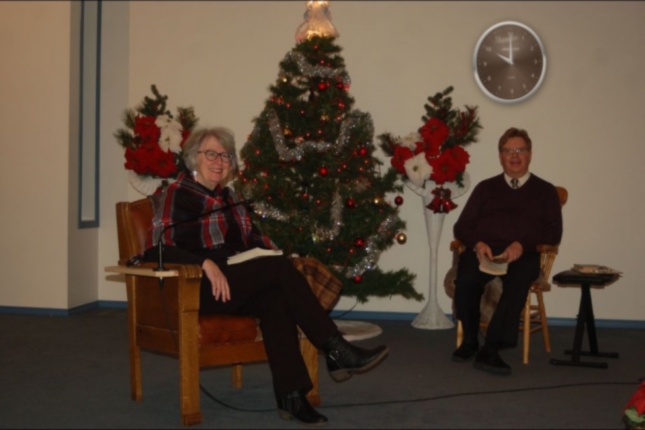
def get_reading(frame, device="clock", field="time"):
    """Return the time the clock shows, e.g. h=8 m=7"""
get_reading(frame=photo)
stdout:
h=10 m=0
